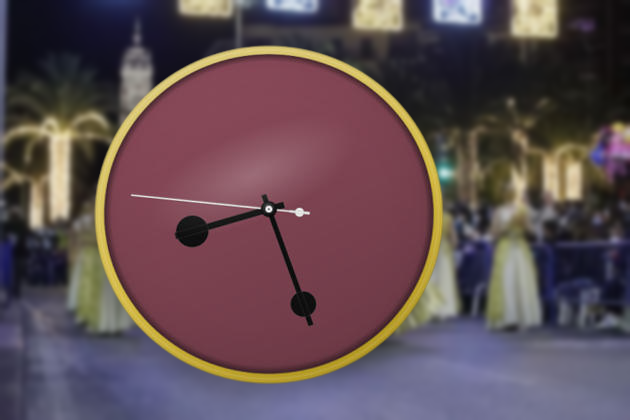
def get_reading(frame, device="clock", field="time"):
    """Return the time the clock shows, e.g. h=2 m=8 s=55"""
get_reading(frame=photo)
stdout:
h=8 m=26 s=46
